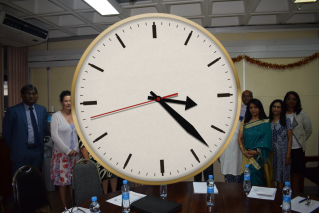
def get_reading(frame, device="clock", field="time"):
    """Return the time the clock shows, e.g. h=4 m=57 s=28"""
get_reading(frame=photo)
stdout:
h=3 m=22 s=43
